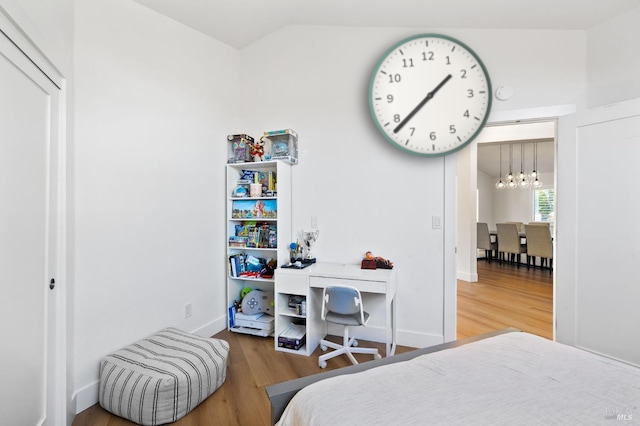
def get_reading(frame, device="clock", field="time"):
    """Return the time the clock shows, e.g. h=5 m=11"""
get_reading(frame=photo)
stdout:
h=1 m=38
